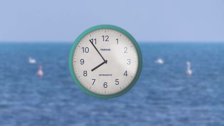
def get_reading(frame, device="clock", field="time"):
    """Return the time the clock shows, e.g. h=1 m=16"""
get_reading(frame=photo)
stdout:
h=7 m=54
